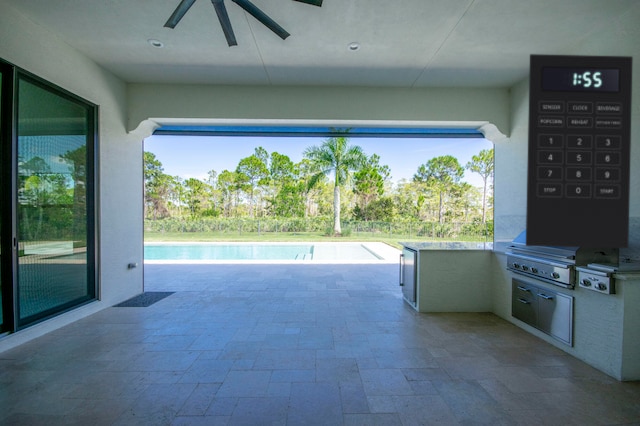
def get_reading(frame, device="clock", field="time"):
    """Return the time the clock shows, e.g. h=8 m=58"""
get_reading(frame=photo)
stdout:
h=1 m=55
